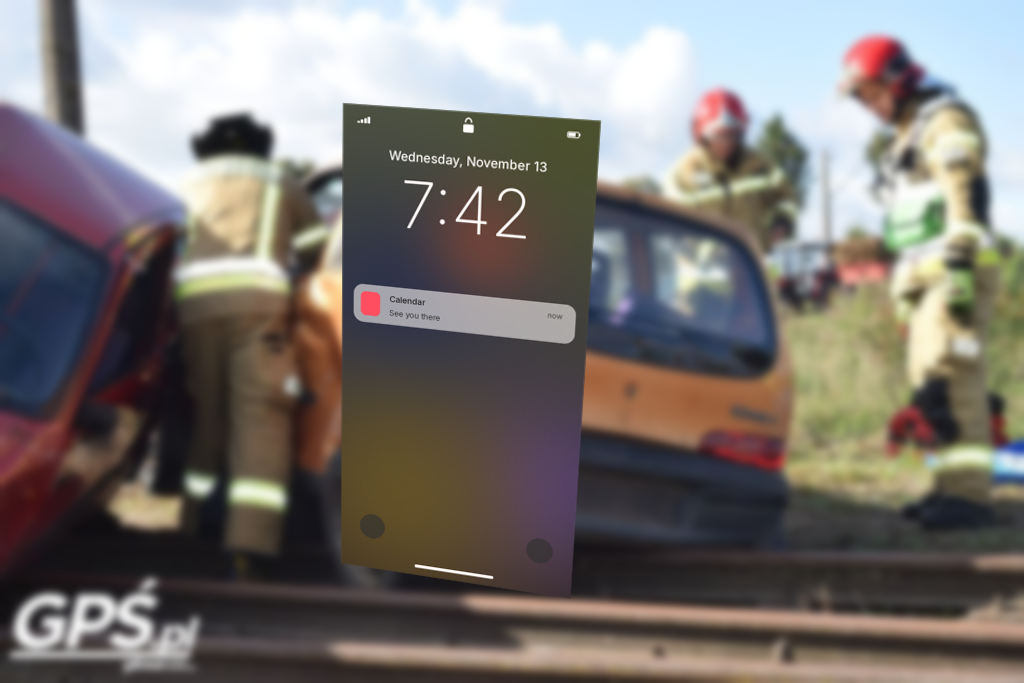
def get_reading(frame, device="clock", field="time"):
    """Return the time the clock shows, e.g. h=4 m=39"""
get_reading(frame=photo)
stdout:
h=7 m=42
